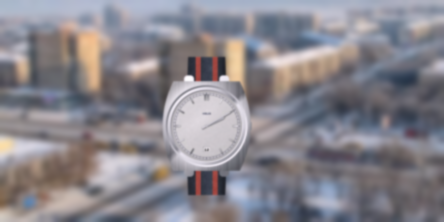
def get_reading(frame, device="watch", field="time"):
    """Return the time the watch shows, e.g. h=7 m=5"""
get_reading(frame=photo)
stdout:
h=2 m=10
